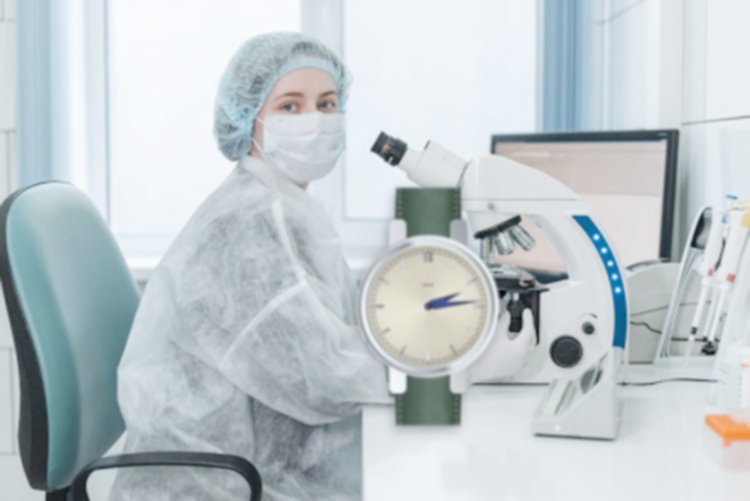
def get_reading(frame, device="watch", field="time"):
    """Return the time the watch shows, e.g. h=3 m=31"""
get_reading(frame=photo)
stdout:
h=2 m=14
